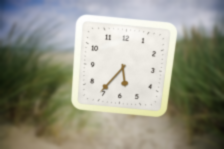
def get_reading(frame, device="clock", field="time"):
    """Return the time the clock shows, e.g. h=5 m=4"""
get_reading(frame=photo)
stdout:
h=5 m=36
